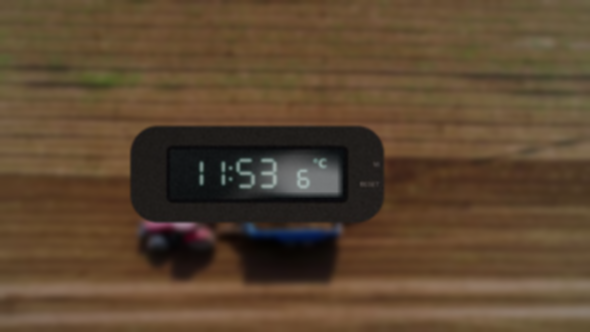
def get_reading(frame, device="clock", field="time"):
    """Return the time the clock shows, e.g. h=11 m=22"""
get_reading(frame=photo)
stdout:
h=11 m=53
